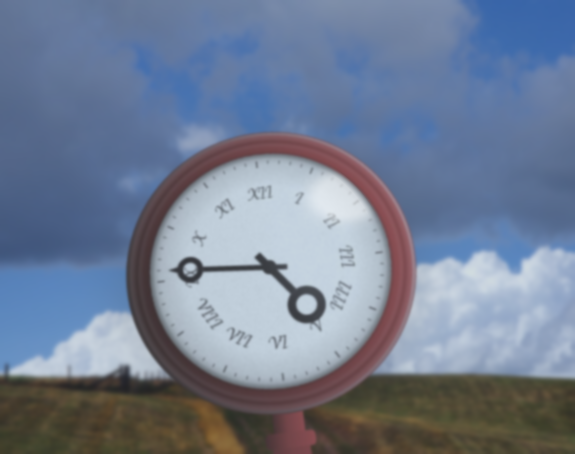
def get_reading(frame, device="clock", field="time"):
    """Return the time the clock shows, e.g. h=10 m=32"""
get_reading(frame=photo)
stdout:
h=4 m=46
